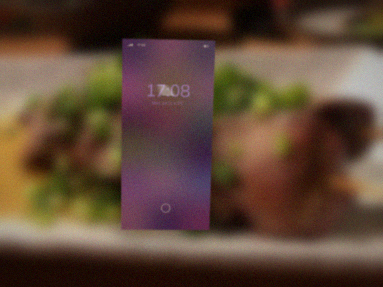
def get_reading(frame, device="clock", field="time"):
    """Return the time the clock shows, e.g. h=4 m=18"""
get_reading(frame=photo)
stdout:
h=17 m=8
